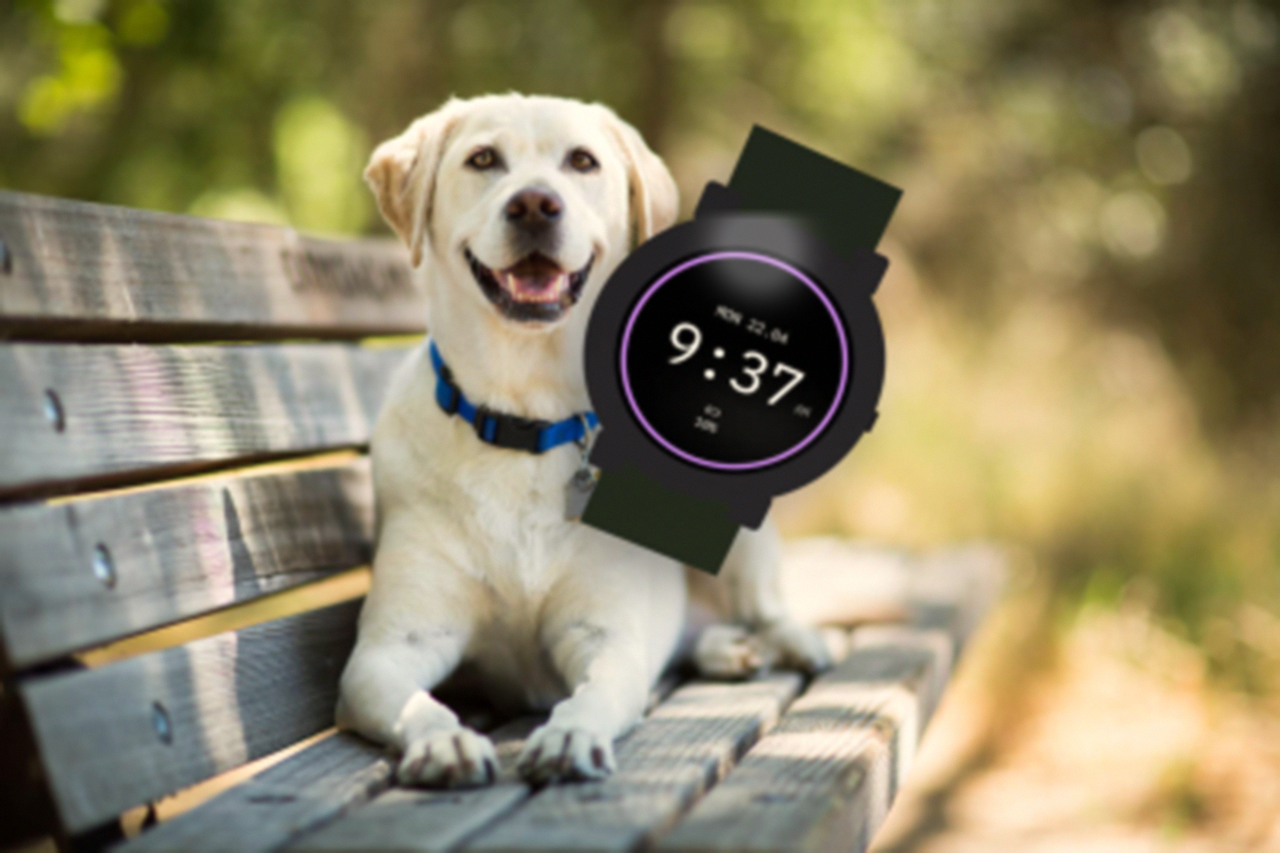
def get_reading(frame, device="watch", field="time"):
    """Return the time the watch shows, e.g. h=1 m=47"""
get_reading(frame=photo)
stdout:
h=9 m=37
